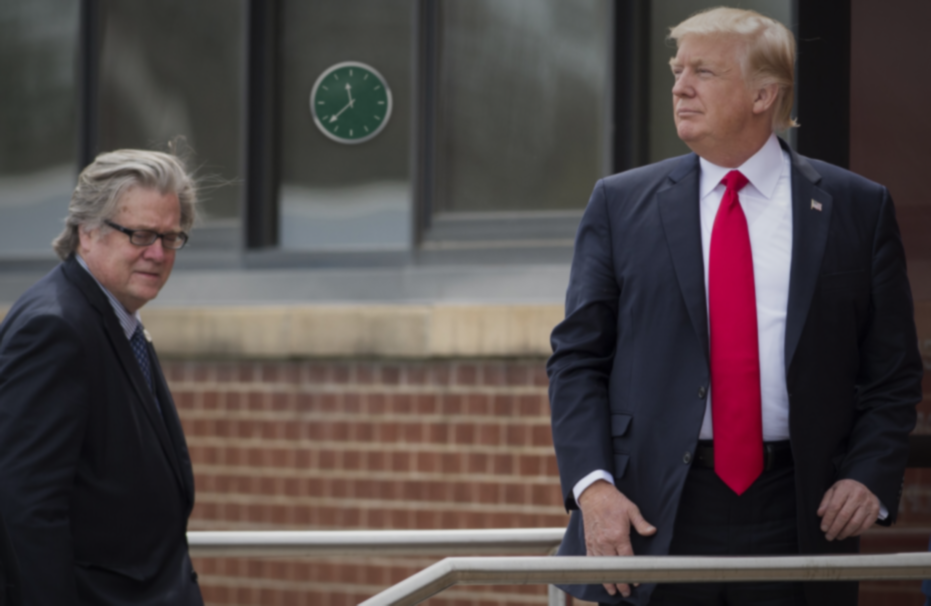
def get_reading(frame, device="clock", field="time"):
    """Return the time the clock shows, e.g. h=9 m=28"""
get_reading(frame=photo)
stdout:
h=11 m=38
